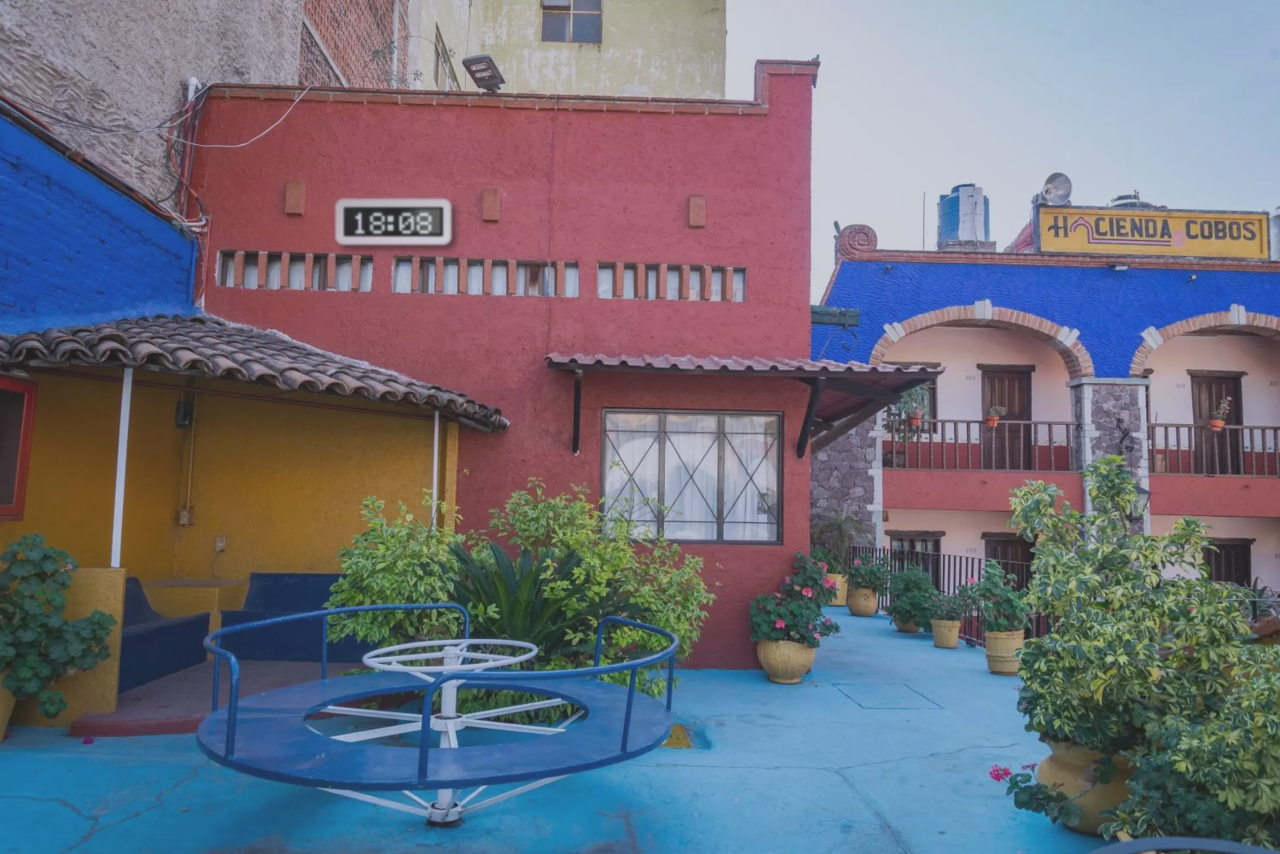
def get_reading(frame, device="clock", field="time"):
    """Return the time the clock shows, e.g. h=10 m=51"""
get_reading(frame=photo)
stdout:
h=18 m=8
